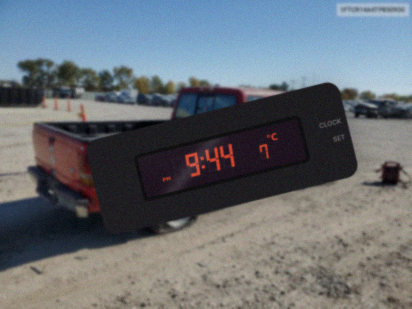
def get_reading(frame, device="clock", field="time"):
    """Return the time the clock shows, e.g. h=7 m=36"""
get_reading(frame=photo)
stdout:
h=9 m=44
